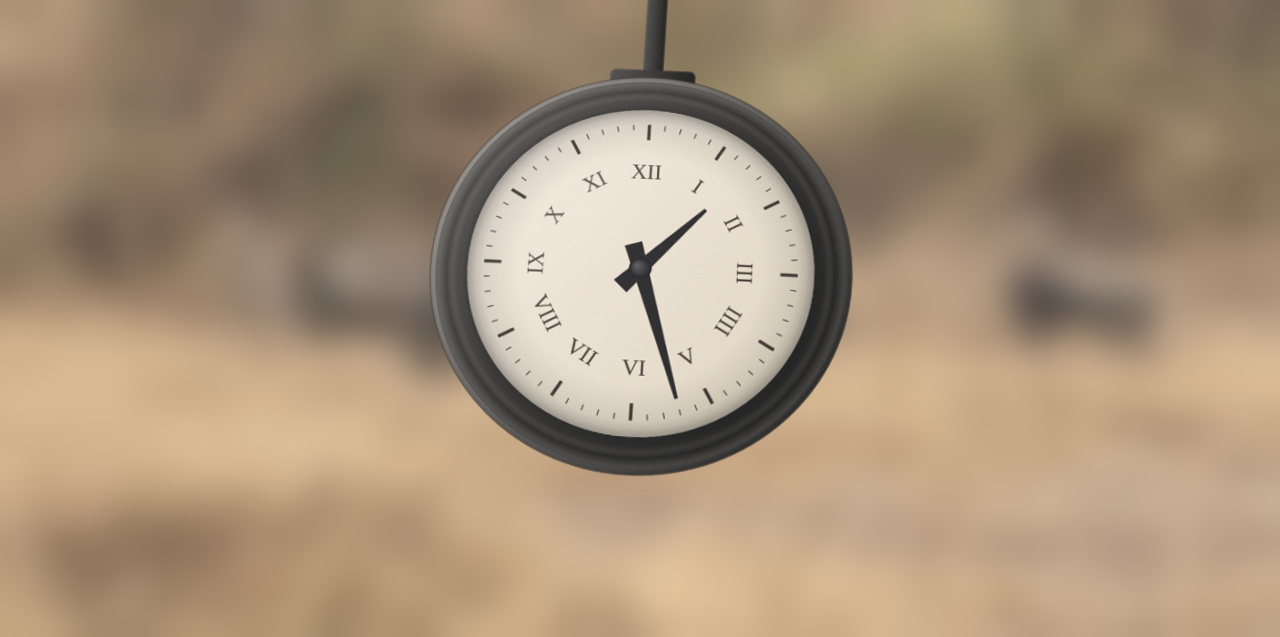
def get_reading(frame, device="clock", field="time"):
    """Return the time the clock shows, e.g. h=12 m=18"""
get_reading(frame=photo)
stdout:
h=1 m=27
